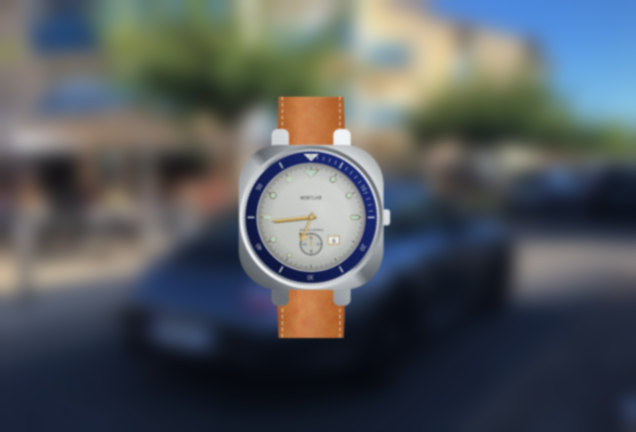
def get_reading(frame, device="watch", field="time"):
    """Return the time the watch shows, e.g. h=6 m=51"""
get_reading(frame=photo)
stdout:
h=6 m=44
